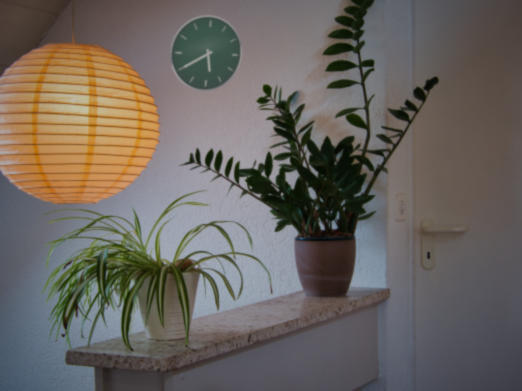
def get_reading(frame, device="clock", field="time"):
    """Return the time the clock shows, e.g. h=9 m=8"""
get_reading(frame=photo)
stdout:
h=5 m=40
